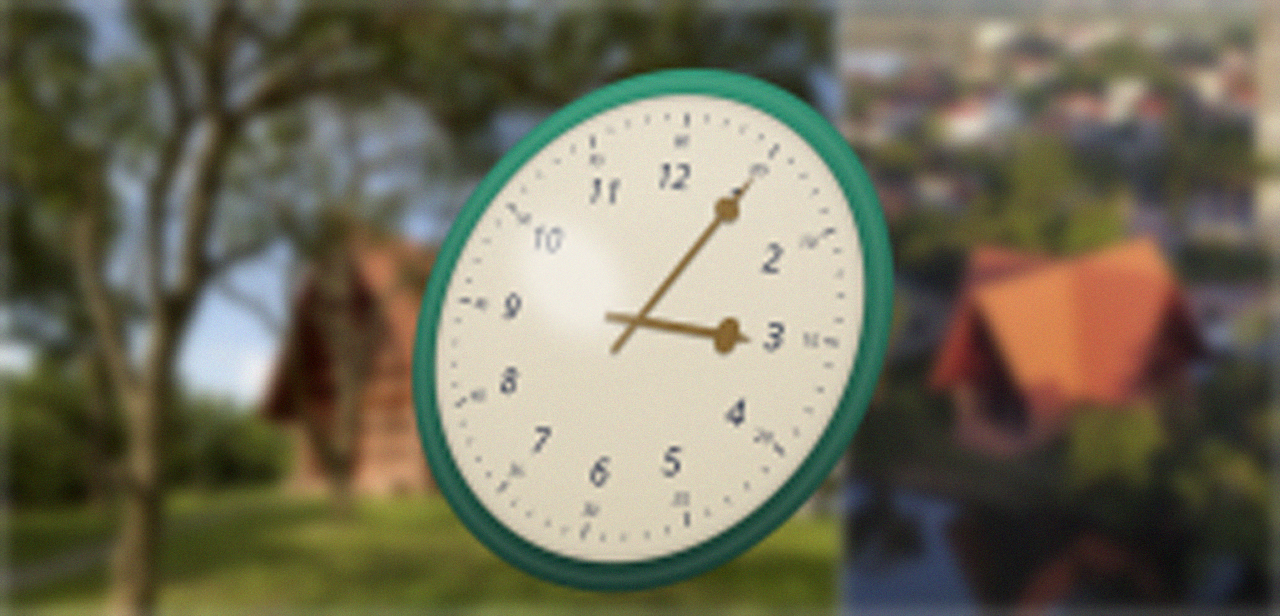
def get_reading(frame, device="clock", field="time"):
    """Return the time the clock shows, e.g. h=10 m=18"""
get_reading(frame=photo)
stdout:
h=3 m=5
